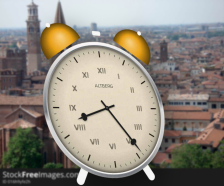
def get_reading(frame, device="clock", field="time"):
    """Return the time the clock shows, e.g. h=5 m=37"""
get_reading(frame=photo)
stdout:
h=8 m=24
